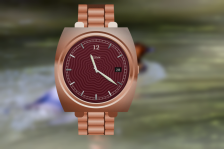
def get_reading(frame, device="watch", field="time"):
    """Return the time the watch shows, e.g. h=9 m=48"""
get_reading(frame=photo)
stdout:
h=11 m=21
